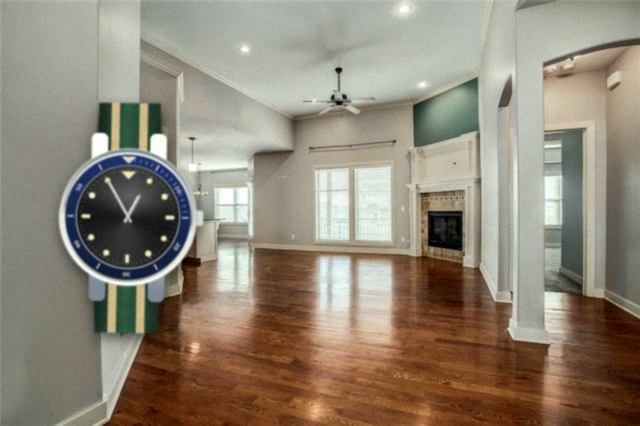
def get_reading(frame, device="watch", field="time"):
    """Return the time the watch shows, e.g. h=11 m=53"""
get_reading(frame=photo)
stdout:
h=12 m=55
